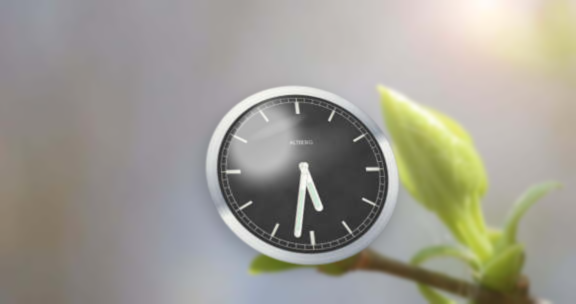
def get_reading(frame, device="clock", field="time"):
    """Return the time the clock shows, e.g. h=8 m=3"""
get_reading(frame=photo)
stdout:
h=5 m=32
